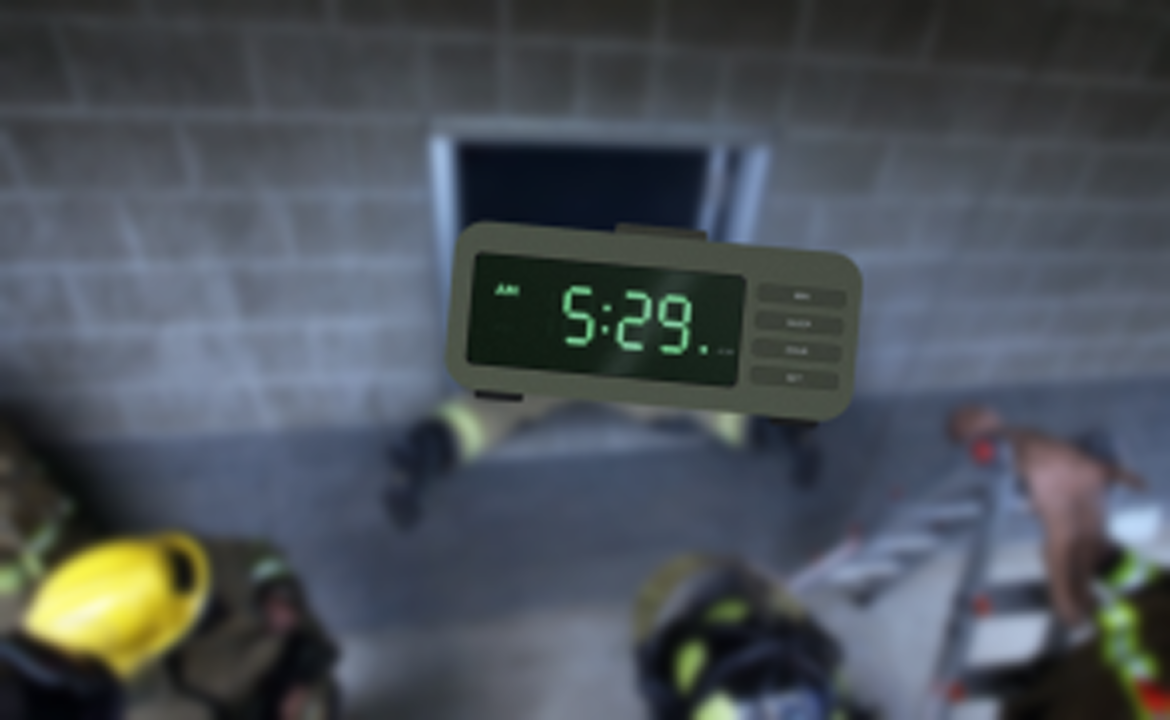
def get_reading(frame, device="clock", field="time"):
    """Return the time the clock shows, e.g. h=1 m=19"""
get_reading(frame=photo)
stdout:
h=5 m=29
